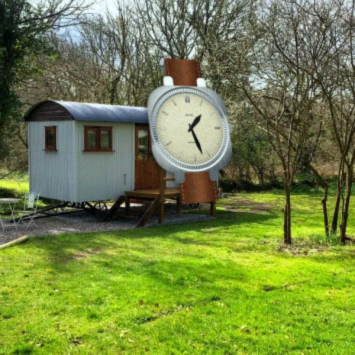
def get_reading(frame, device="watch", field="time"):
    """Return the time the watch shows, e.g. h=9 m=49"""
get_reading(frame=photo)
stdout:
h=1 m=27
